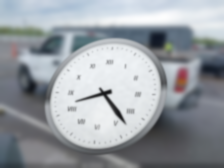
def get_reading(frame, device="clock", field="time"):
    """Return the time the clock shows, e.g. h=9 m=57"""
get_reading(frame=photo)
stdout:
h=8 m=23
